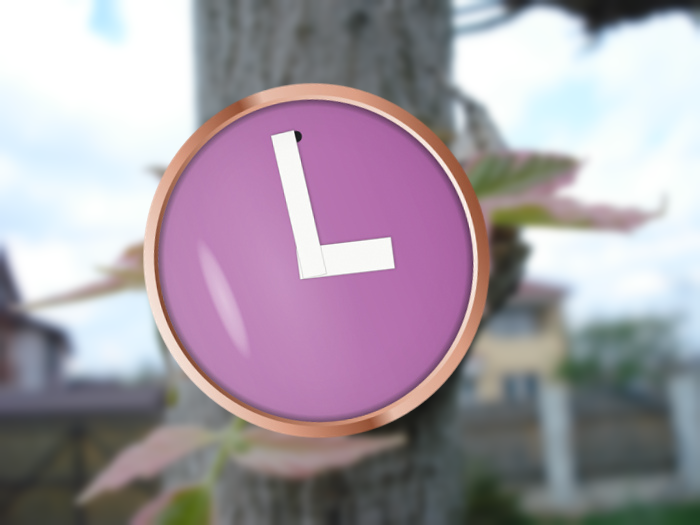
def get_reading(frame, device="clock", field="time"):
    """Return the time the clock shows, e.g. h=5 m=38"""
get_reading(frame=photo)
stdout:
h=2 m=59
